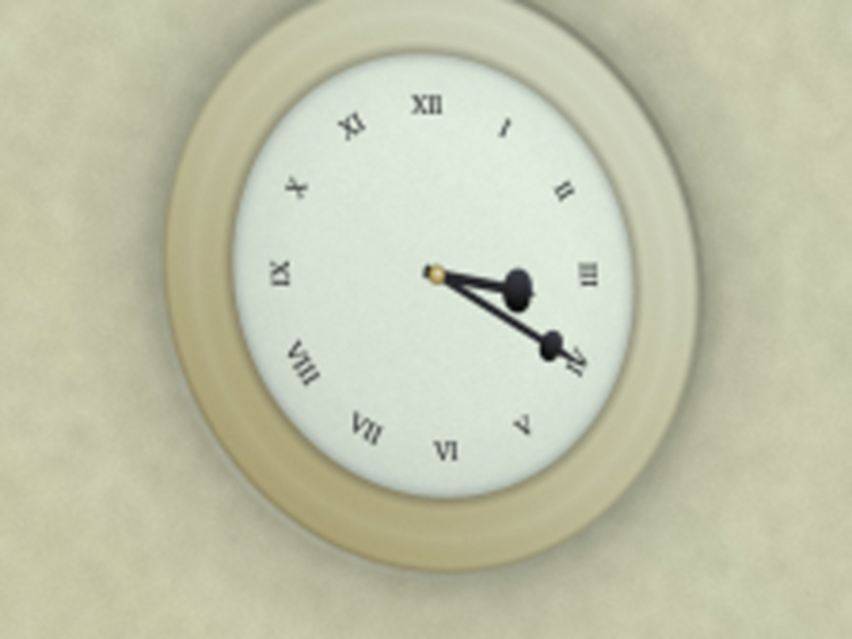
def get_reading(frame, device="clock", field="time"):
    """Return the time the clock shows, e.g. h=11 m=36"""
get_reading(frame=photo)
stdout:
h=3 m=20
